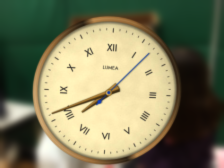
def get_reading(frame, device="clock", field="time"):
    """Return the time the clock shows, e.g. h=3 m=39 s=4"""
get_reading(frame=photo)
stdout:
h=7 m=41 s=7
